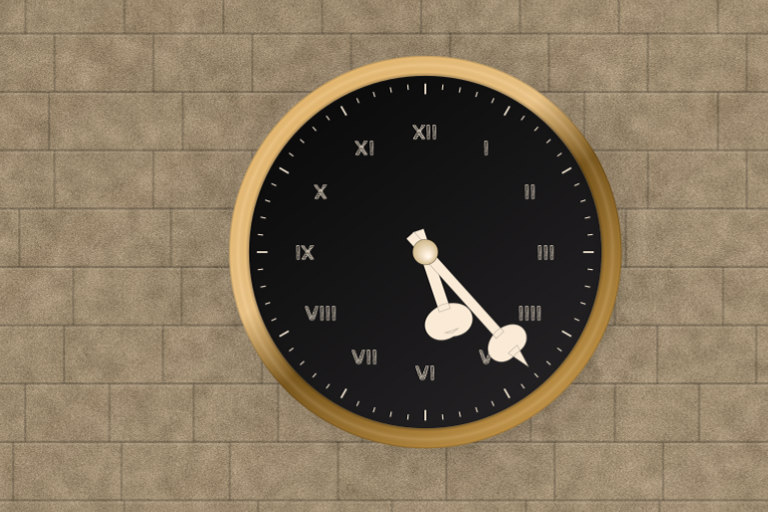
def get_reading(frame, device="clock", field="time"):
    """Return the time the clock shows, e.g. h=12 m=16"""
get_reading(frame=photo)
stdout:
h=5 m=23
